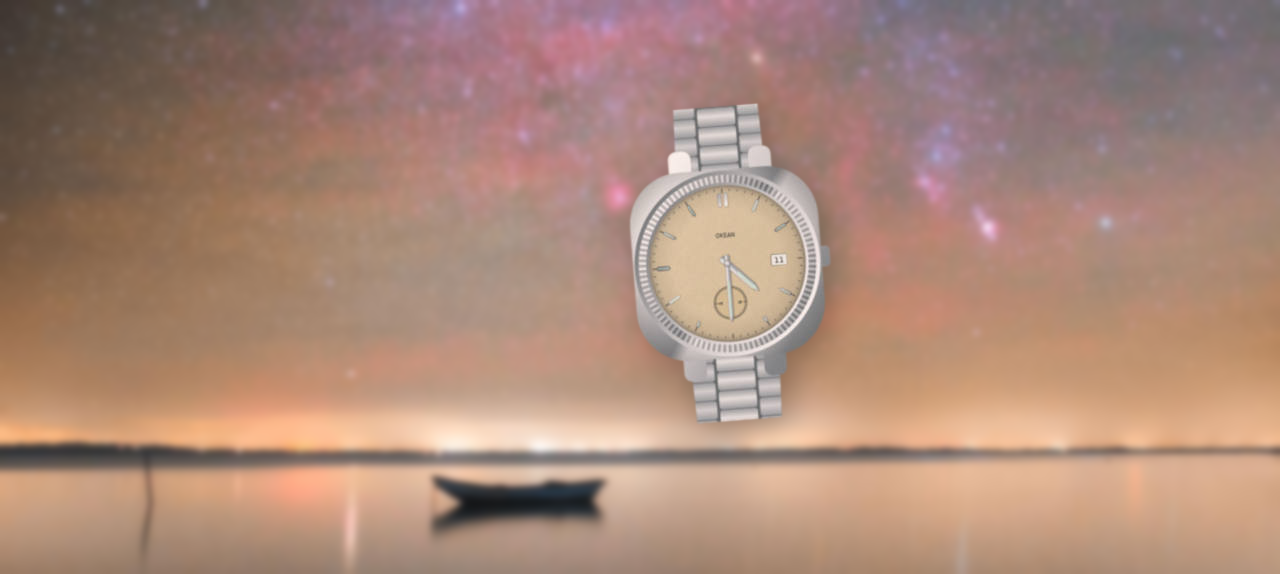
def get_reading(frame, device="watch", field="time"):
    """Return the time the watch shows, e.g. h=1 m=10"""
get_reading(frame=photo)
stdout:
h=4 m=30
